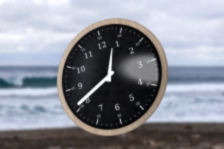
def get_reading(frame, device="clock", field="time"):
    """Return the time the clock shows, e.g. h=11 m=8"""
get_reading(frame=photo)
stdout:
h=12 m=41
